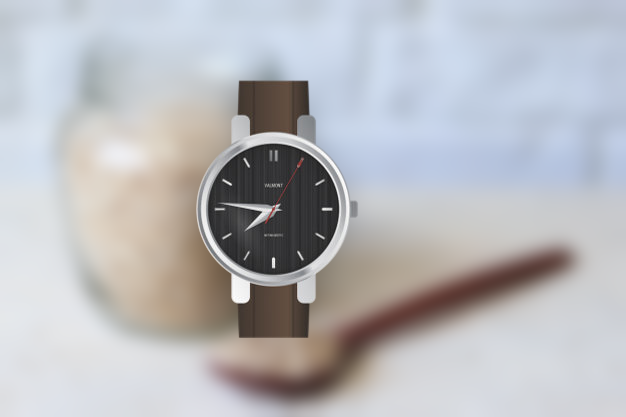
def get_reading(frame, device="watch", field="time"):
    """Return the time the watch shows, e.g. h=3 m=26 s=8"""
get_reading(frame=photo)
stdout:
h=7 m=46 s=5
